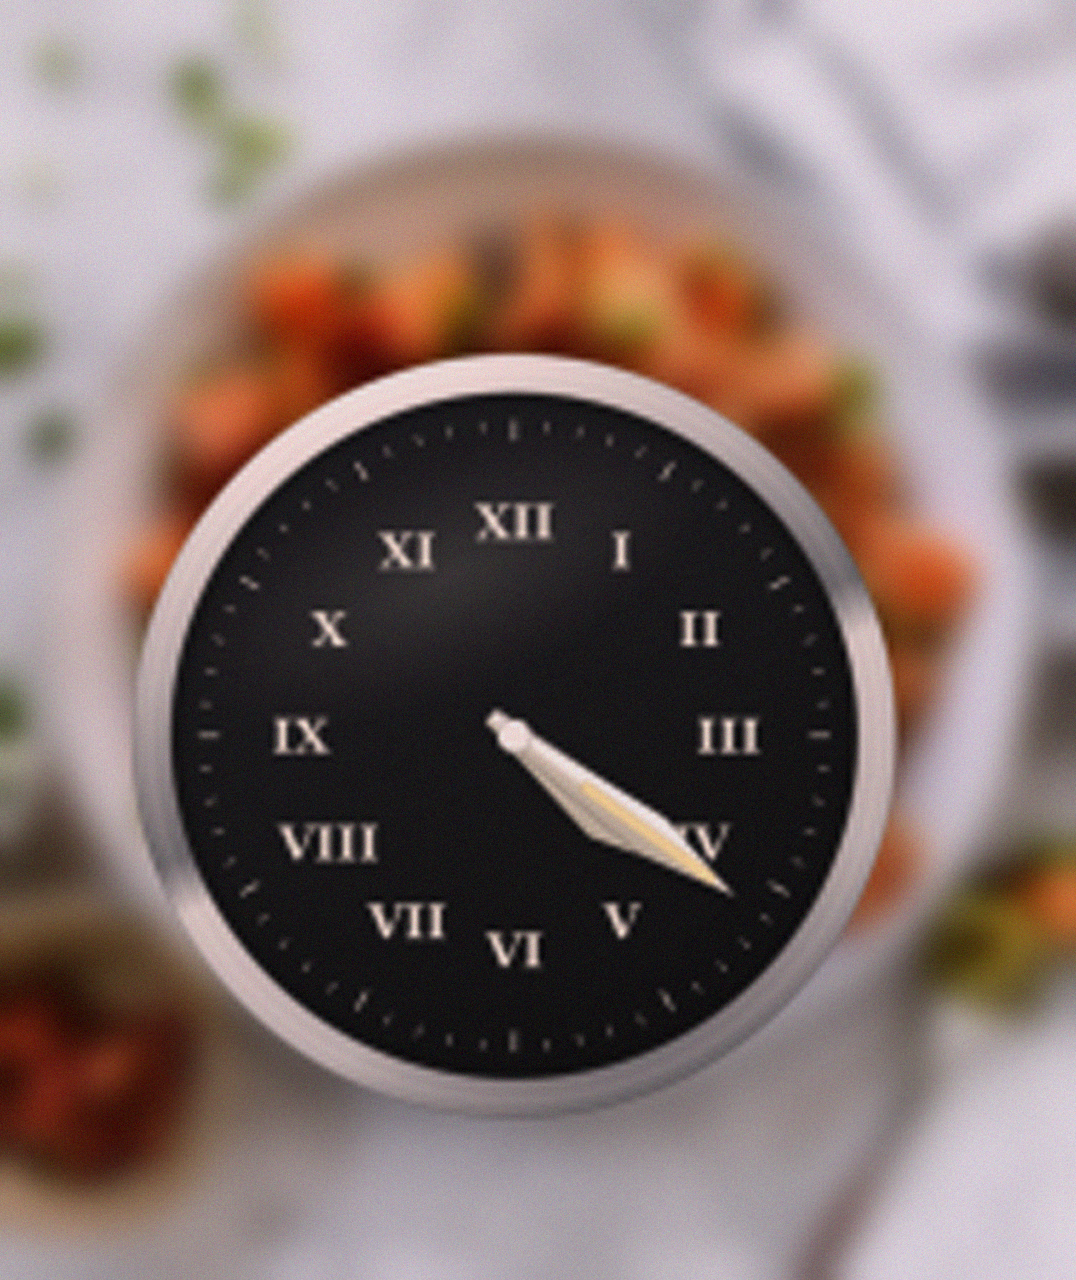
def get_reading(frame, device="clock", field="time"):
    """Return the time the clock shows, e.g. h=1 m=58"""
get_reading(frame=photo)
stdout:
h=4 m=21
